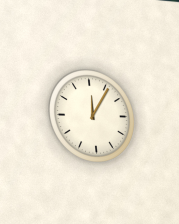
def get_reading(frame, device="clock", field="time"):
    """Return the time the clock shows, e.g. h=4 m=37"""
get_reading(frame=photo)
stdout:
h=12 m=6
